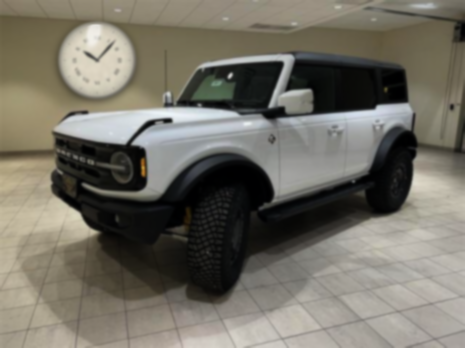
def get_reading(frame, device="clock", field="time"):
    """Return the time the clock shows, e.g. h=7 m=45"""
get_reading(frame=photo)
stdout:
h=10 m=7
